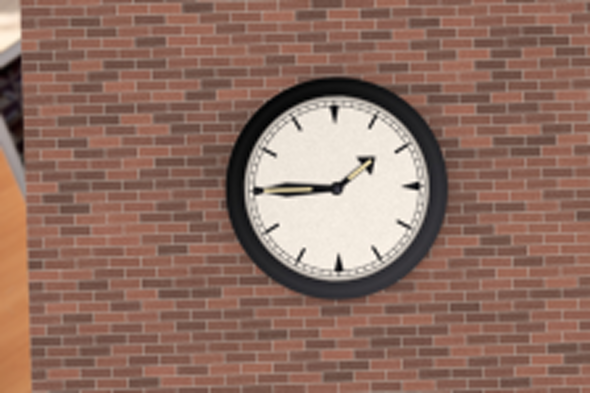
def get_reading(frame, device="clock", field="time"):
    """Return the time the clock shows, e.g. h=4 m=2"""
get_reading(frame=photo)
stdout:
h=1 m=45
